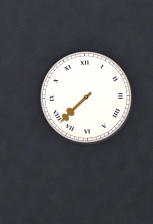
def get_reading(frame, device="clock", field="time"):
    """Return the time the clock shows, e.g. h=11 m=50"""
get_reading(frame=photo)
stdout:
h=7 m=38
